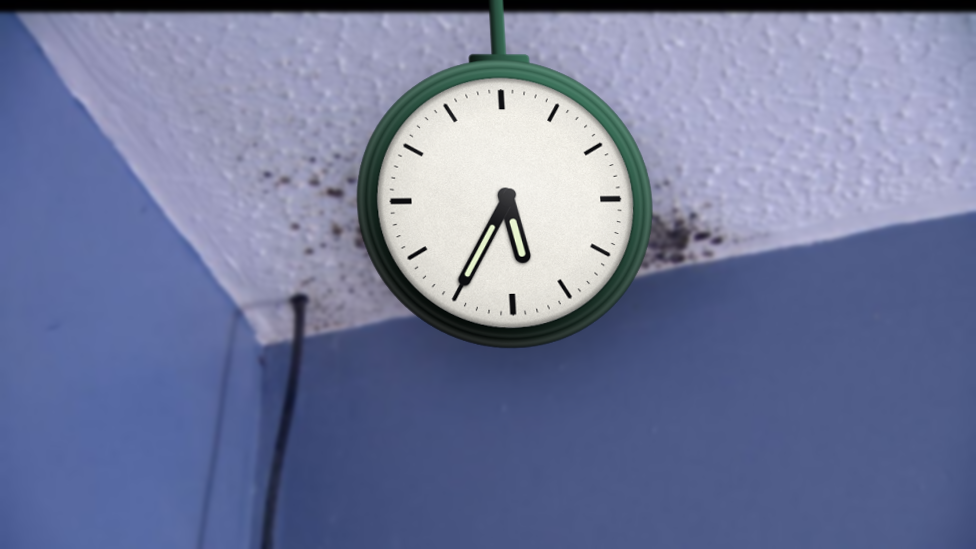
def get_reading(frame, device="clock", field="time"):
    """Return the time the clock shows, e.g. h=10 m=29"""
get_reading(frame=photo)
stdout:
h=5 m=35
